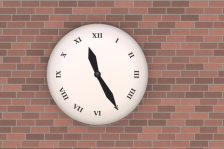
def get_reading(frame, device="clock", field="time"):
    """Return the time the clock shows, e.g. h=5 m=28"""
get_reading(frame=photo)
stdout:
h=11 m=25
